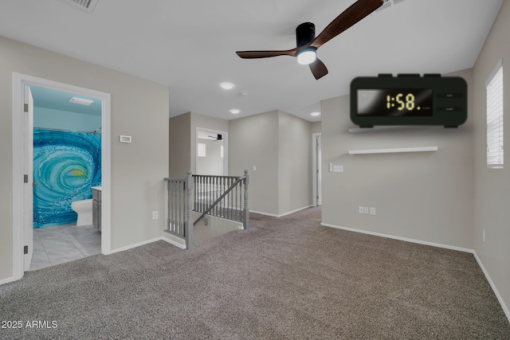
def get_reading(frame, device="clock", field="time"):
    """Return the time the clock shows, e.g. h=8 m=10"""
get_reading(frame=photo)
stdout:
h=1 m=58
